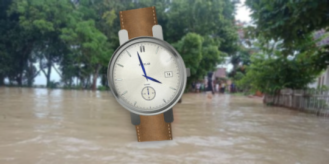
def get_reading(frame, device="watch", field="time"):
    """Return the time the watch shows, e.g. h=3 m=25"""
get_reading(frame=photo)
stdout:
h=3 m=58
